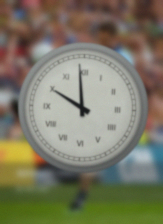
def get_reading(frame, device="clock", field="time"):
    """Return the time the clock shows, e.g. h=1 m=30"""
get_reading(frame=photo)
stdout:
h=9 m=59
